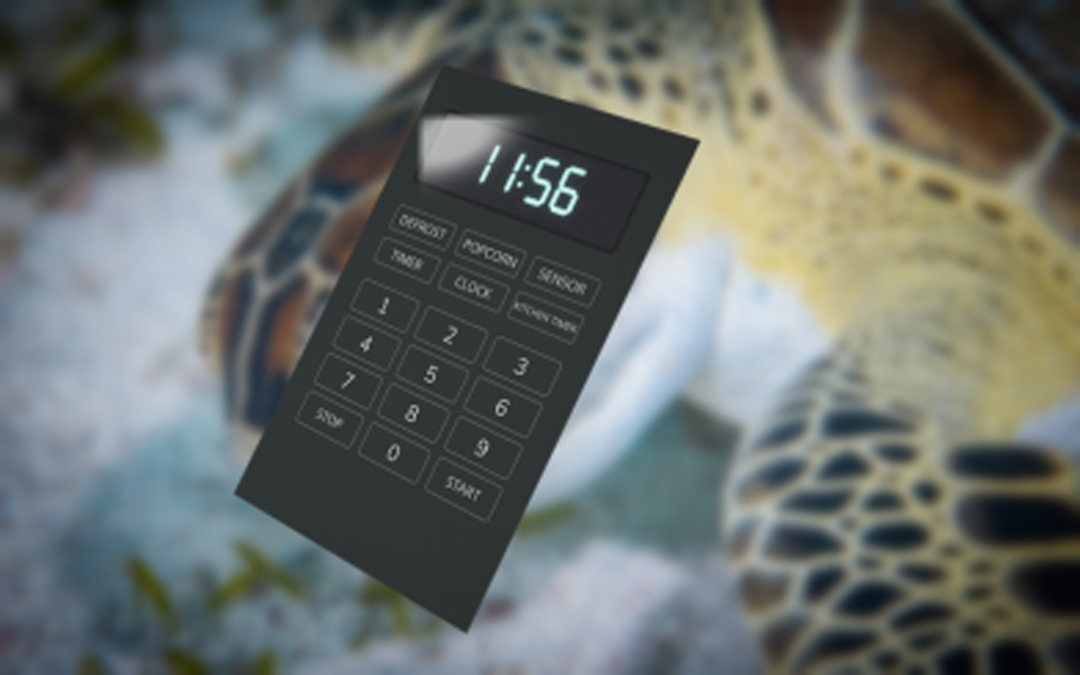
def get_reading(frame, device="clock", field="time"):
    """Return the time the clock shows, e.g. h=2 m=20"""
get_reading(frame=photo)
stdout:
h=11 m=56
